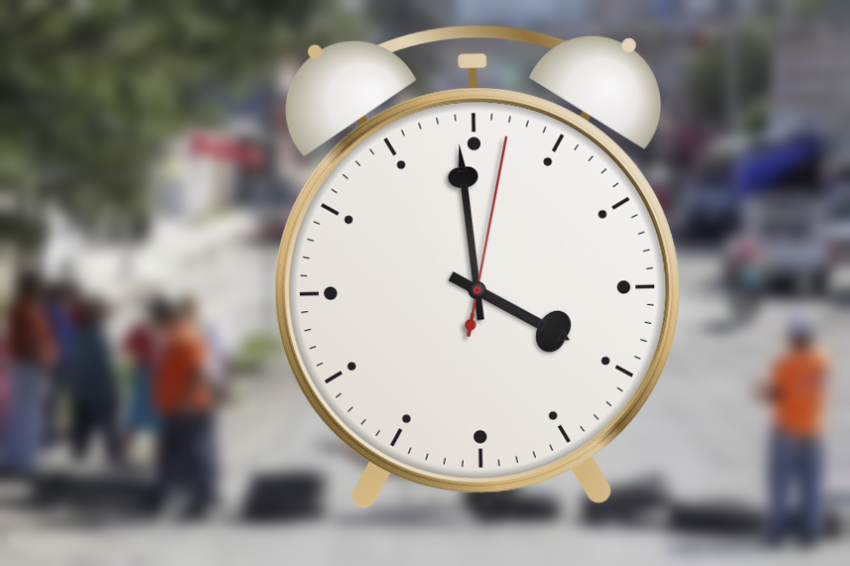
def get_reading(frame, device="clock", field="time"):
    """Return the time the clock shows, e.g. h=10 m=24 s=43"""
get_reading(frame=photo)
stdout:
h=3 m=59 s=2
